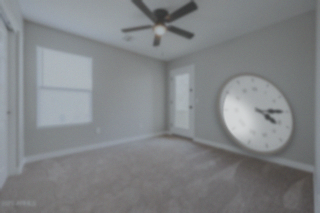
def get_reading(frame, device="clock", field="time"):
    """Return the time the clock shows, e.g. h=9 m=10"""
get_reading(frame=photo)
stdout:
h=4 m=15
